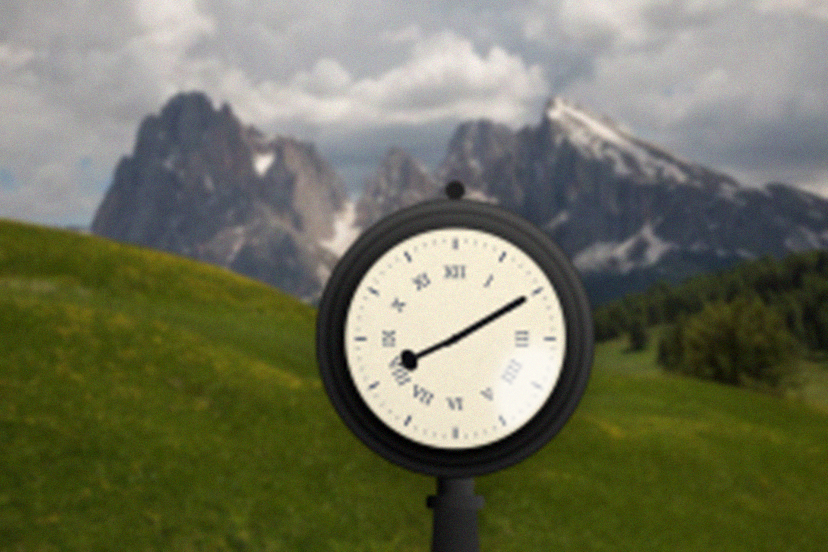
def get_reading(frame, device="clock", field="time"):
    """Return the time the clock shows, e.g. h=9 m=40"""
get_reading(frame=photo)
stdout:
h=8 m=10
